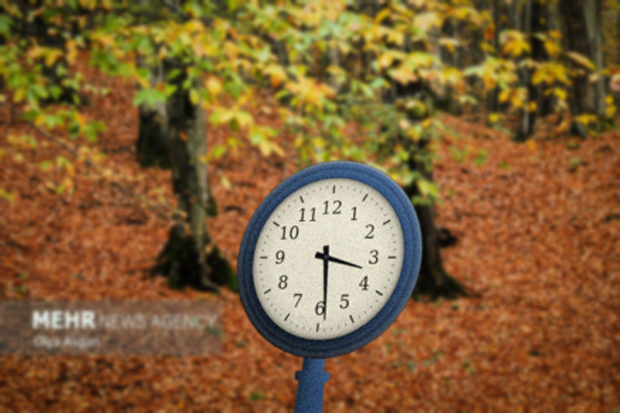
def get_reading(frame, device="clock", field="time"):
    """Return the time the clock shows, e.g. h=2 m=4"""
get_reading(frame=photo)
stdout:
h=3 m=29
